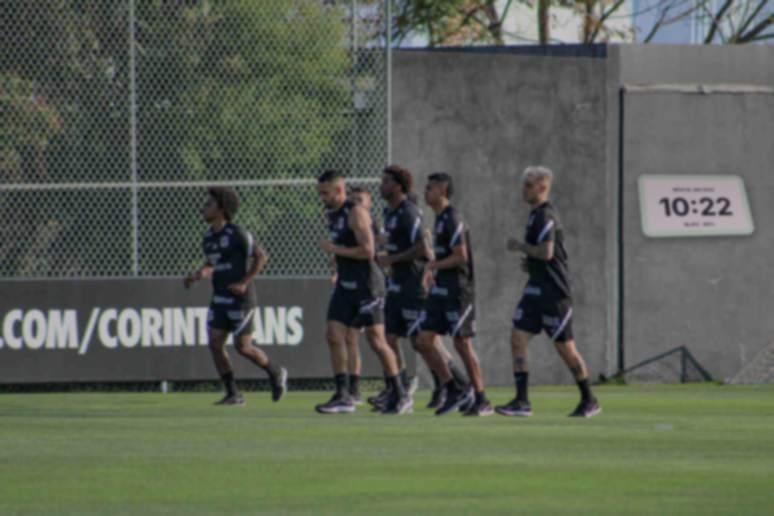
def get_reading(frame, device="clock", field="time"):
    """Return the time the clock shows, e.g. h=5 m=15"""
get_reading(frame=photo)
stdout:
h=10 m=22
